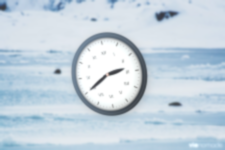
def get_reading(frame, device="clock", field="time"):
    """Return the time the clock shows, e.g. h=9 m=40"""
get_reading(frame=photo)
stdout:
h=2 m=40
